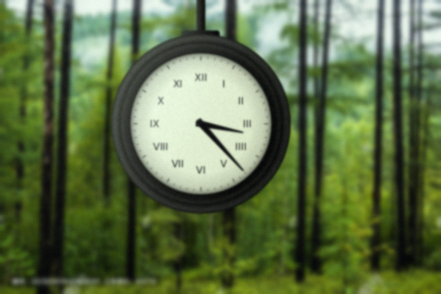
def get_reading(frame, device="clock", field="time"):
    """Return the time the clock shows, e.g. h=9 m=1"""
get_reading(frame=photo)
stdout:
h=3 m=23
